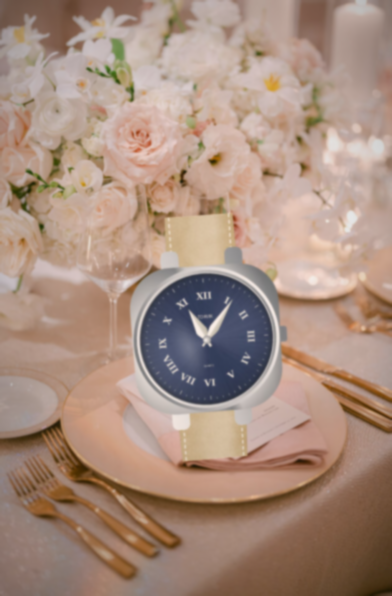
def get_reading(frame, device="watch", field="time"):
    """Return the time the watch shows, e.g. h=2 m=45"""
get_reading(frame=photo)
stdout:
h=11 m=6
